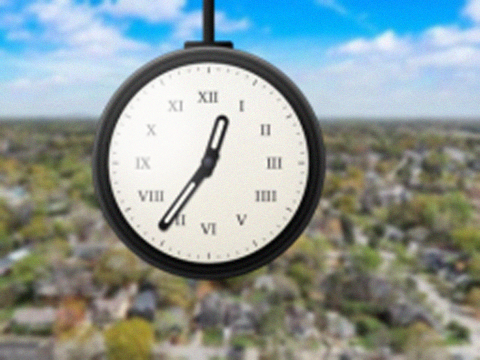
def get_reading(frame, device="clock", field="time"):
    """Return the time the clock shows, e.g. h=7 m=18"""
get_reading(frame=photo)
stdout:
h=12 m=36
